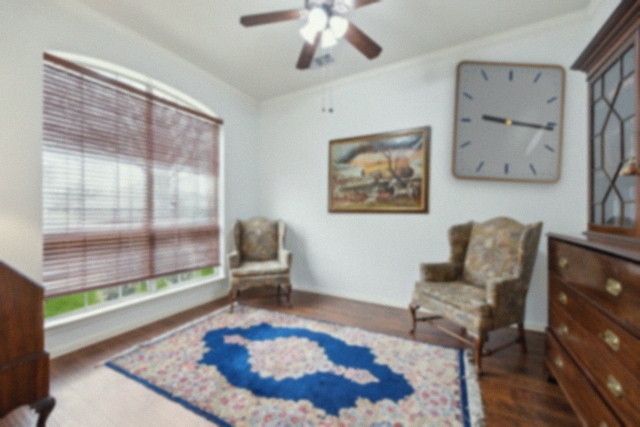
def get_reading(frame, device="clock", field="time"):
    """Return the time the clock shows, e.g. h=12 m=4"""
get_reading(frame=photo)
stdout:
h=9 m=16
